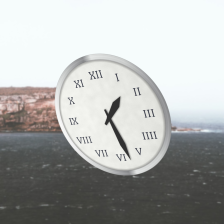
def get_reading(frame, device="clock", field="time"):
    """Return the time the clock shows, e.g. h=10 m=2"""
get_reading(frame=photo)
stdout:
h=1 m=28
